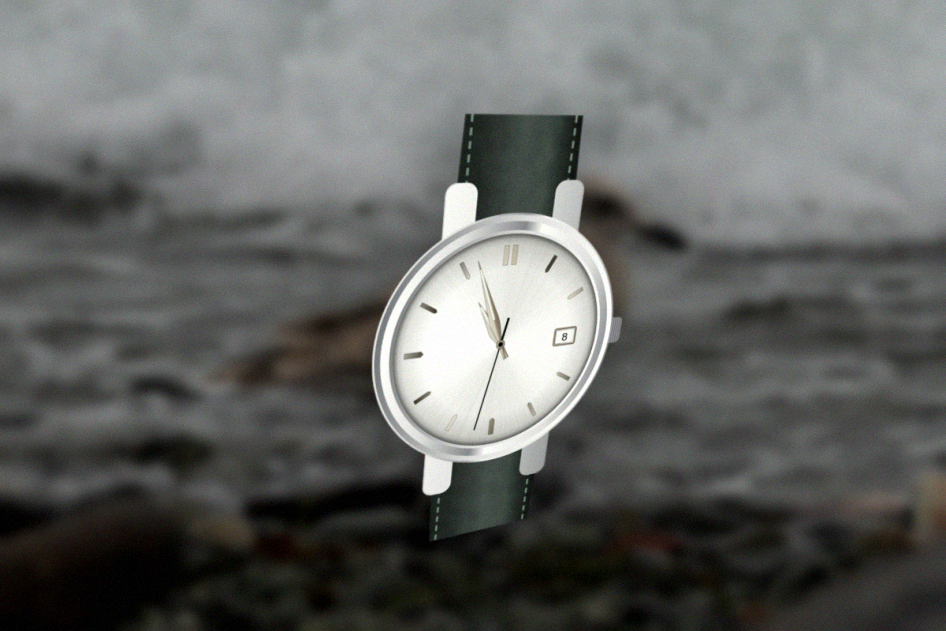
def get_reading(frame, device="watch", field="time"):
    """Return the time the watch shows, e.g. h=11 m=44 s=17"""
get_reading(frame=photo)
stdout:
h=10 m=56 s=32
